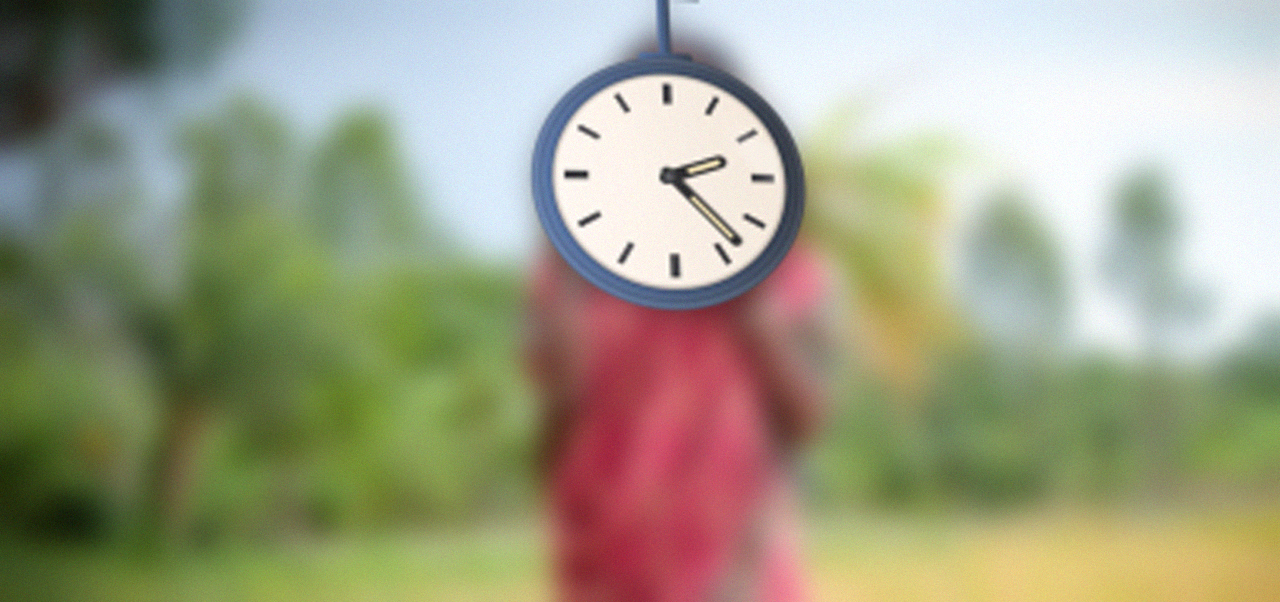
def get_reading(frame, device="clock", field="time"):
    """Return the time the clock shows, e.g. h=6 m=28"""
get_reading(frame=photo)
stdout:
h=2 m=23
